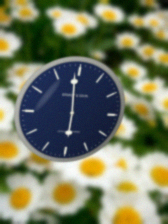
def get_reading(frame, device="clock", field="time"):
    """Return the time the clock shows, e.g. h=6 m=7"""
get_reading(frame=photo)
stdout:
h=5 m=59
